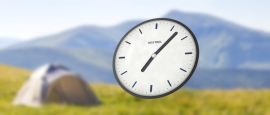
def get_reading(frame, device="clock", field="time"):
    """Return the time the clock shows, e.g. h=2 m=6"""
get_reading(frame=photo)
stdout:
h=7 m=7
